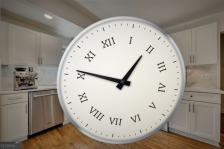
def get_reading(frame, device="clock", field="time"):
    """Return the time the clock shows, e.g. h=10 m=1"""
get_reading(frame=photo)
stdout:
h=1 m=51
